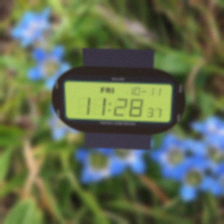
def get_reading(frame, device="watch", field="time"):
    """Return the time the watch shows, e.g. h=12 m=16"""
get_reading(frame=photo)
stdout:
h=11 m=28
